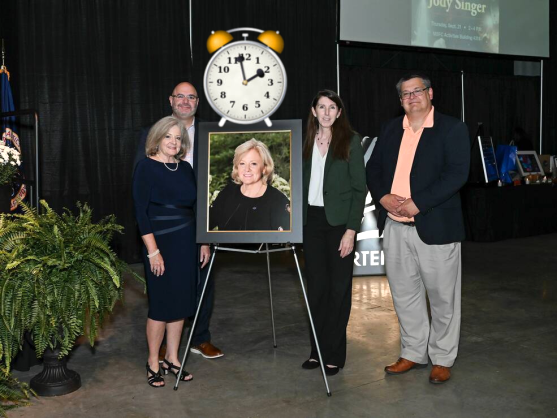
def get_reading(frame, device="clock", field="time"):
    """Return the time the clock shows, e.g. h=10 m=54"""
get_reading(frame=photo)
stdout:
h=1 m=58
